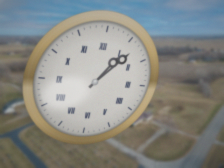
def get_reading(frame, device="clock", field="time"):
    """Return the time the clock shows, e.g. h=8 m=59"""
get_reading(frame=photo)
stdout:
h=1 m=7
